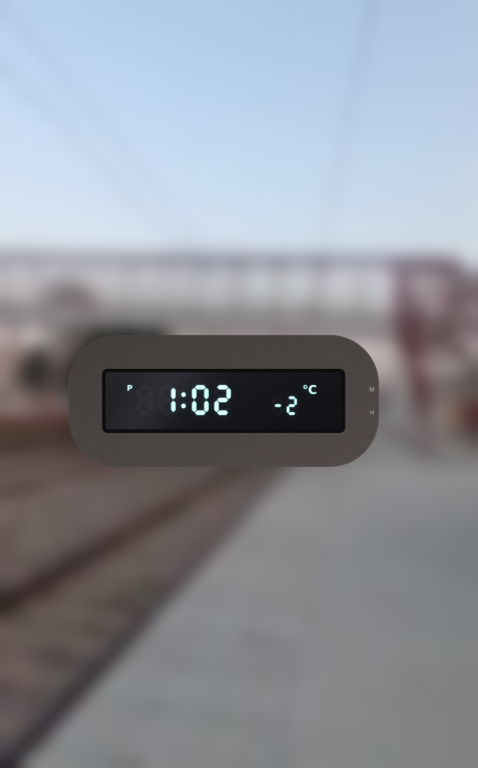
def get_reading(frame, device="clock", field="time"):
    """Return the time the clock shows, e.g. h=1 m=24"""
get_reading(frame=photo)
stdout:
h=1 m=2
